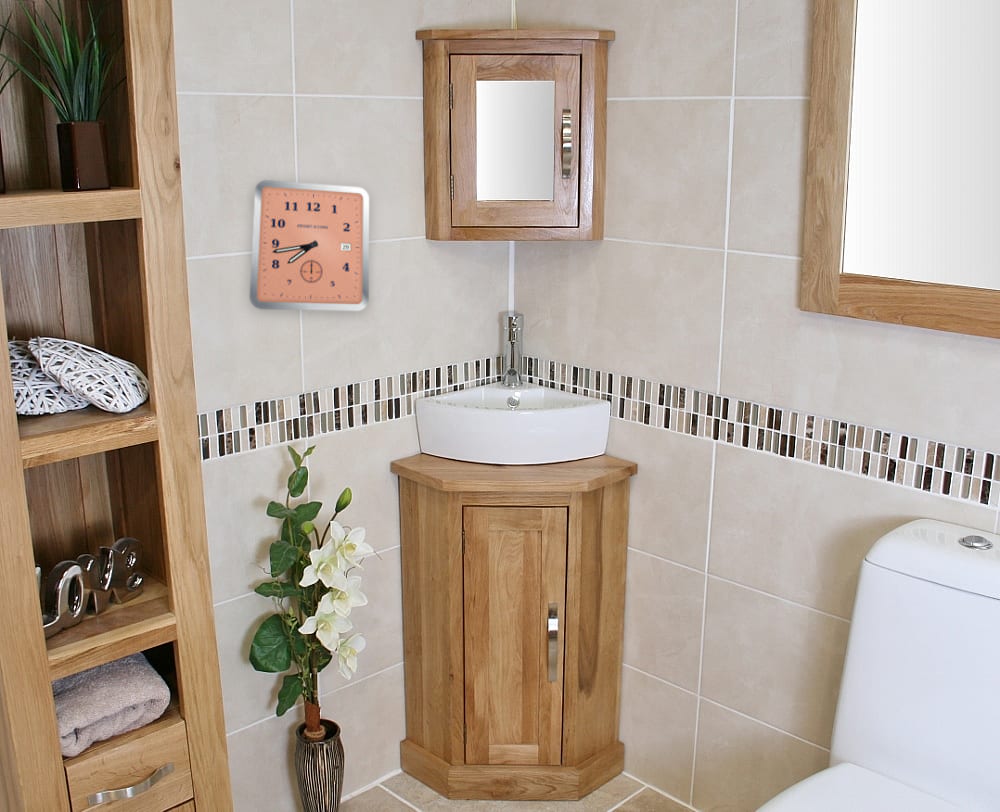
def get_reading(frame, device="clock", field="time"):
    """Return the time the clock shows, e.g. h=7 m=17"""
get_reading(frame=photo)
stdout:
h=7 m=43
